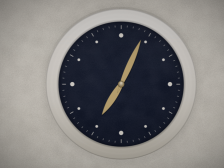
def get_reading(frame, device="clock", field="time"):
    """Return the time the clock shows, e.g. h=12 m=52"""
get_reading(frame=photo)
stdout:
h=7 m=4
